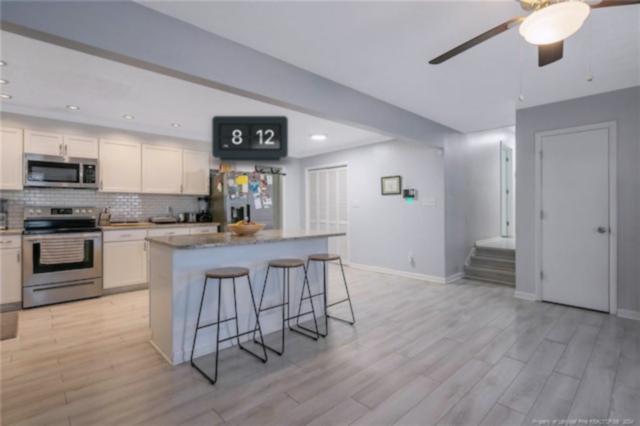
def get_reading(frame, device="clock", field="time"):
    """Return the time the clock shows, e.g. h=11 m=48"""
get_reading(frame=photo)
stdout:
h=8 m=12
